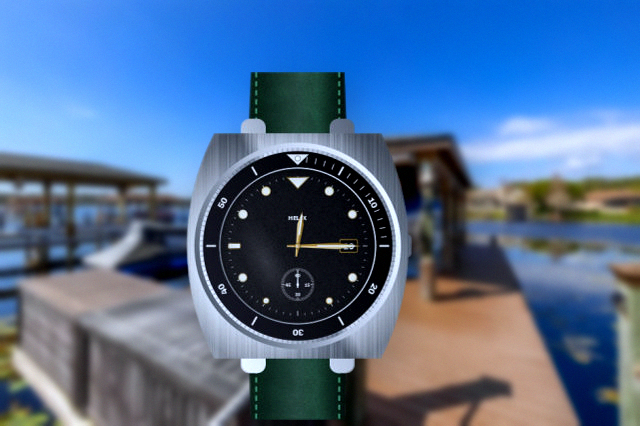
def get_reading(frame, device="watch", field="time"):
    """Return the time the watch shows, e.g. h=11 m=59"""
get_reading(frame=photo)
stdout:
h=12 m=15
